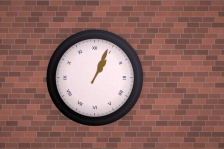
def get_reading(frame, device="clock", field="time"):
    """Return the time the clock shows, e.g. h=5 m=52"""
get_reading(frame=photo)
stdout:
h=1 m=4
